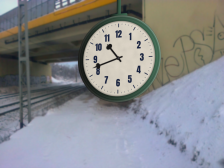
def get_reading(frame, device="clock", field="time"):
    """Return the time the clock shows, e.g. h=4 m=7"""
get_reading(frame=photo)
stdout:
h=10 m=42
